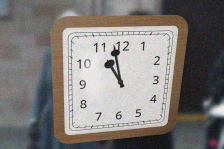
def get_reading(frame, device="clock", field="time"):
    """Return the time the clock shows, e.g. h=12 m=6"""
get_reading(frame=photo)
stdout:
h=10 m=58
